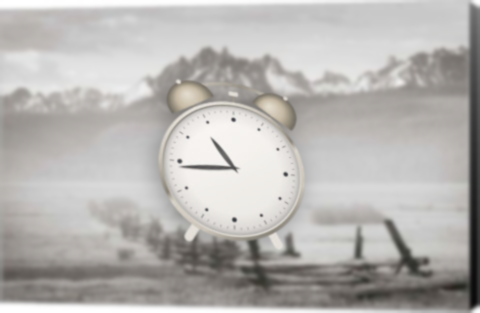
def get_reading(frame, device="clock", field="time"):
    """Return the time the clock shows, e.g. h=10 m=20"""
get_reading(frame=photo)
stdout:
h=10 m=44
